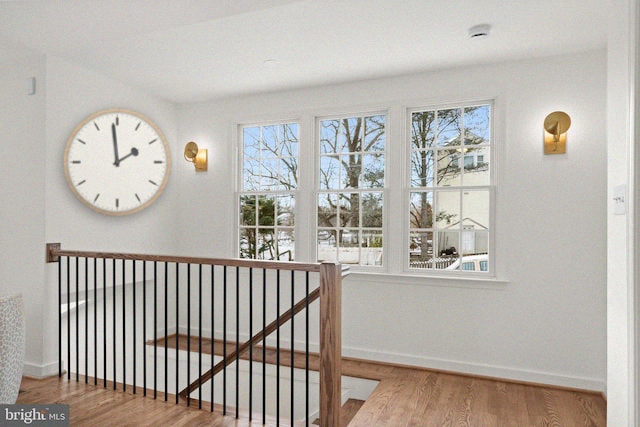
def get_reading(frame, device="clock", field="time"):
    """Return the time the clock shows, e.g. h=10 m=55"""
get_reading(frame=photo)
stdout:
h=1 m=59
